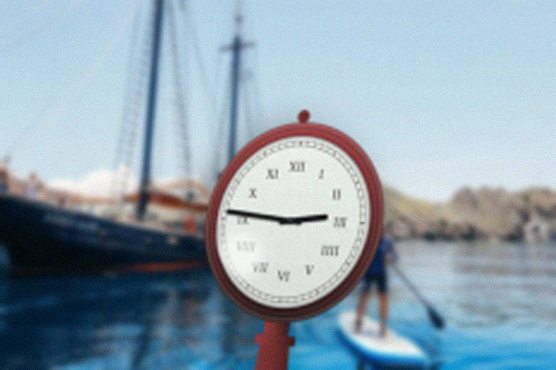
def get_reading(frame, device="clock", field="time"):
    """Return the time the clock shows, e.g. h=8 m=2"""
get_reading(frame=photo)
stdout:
h=2 m=46
